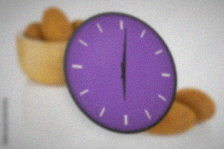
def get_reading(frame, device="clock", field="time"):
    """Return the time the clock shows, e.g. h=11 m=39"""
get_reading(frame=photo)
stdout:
h=6 m=1
